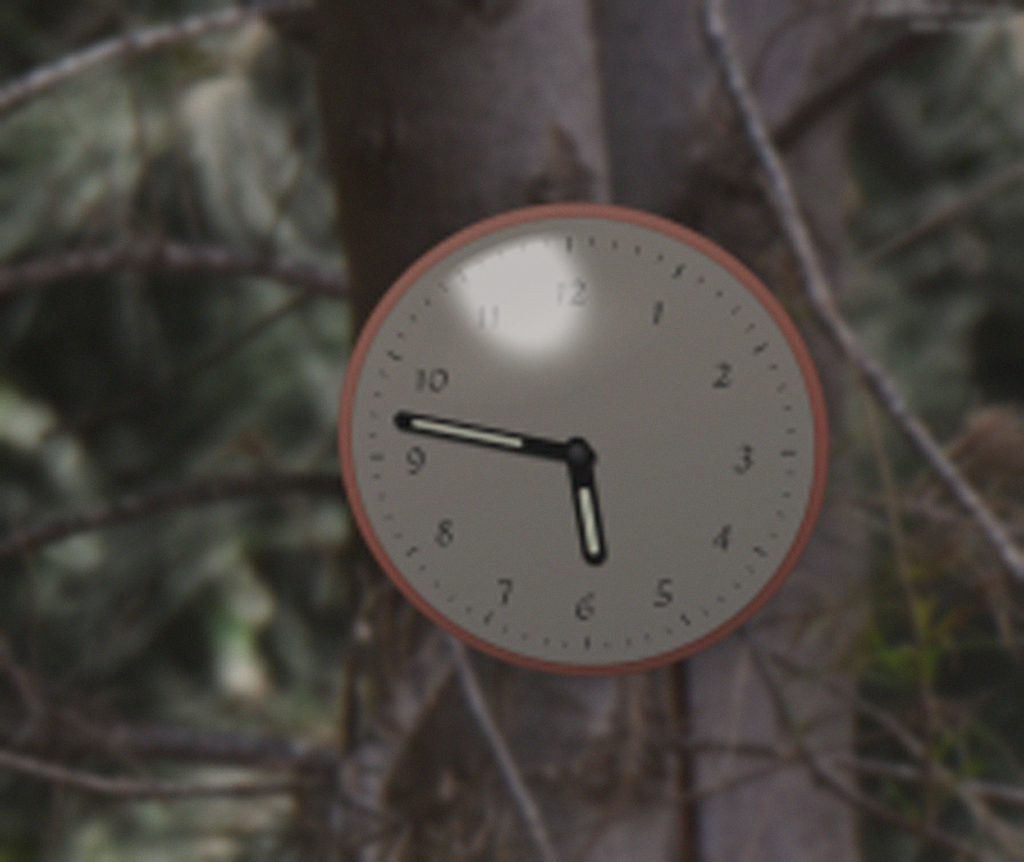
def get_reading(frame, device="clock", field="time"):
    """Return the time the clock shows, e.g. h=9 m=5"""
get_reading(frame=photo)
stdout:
h=5 m=47
